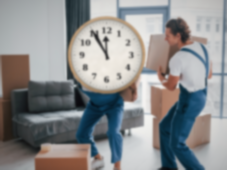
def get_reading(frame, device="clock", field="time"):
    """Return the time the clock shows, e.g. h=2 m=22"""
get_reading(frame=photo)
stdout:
h=11 m=55
